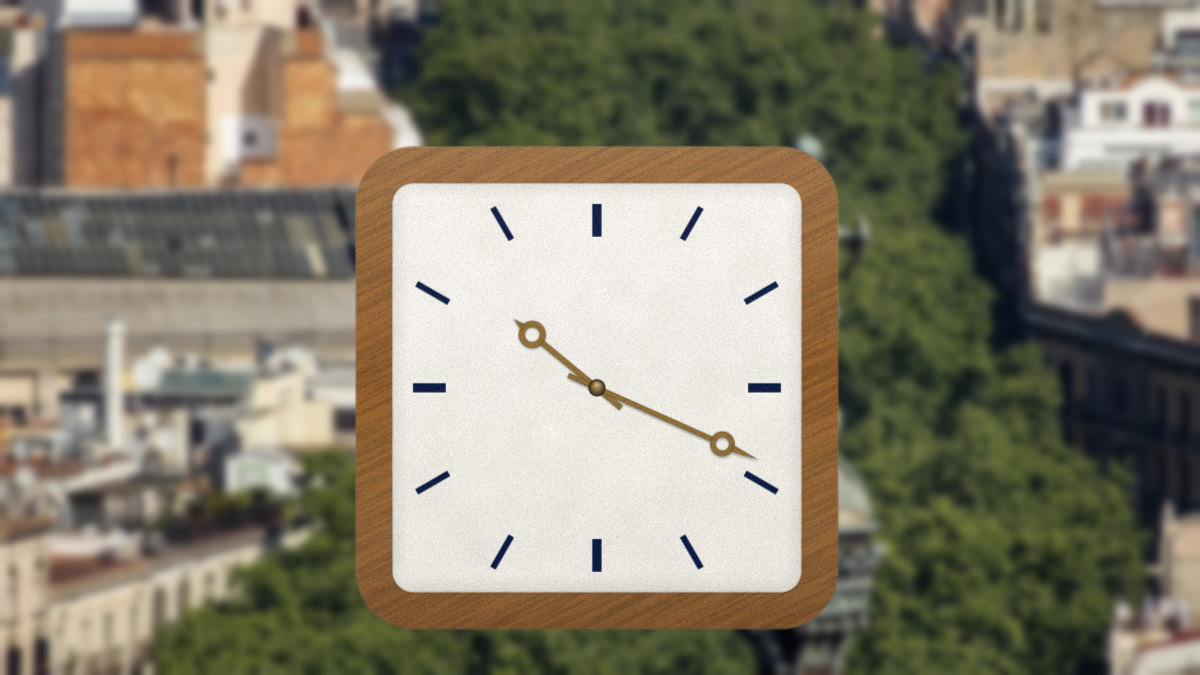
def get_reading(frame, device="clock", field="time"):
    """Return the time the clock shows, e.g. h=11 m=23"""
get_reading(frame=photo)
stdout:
h=10 m=19
